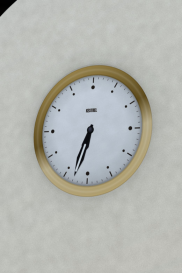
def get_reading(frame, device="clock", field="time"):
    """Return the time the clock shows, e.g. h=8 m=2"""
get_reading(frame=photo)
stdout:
h=6 m=33
